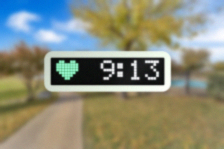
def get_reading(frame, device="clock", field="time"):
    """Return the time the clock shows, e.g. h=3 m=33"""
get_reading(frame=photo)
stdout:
h=9 m=13
